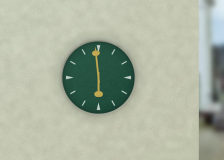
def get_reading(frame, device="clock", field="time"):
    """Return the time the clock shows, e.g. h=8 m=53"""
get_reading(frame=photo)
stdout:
h=5 m=59
